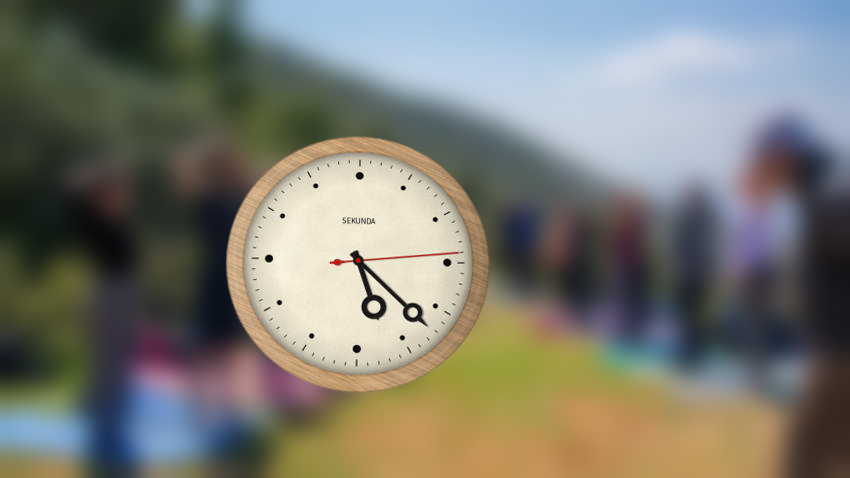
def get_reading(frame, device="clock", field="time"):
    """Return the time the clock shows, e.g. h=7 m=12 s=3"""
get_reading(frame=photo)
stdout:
h=5 m=22 s=14
